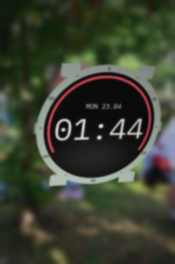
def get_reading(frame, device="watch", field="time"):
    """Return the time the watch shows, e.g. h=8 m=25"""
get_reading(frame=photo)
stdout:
h=1 m=44
